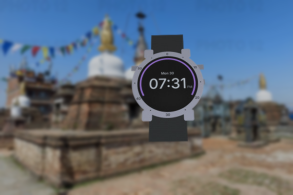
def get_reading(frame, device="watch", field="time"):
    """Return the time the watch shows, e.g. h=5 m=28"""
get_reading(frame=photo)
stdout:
h=7 m=31
